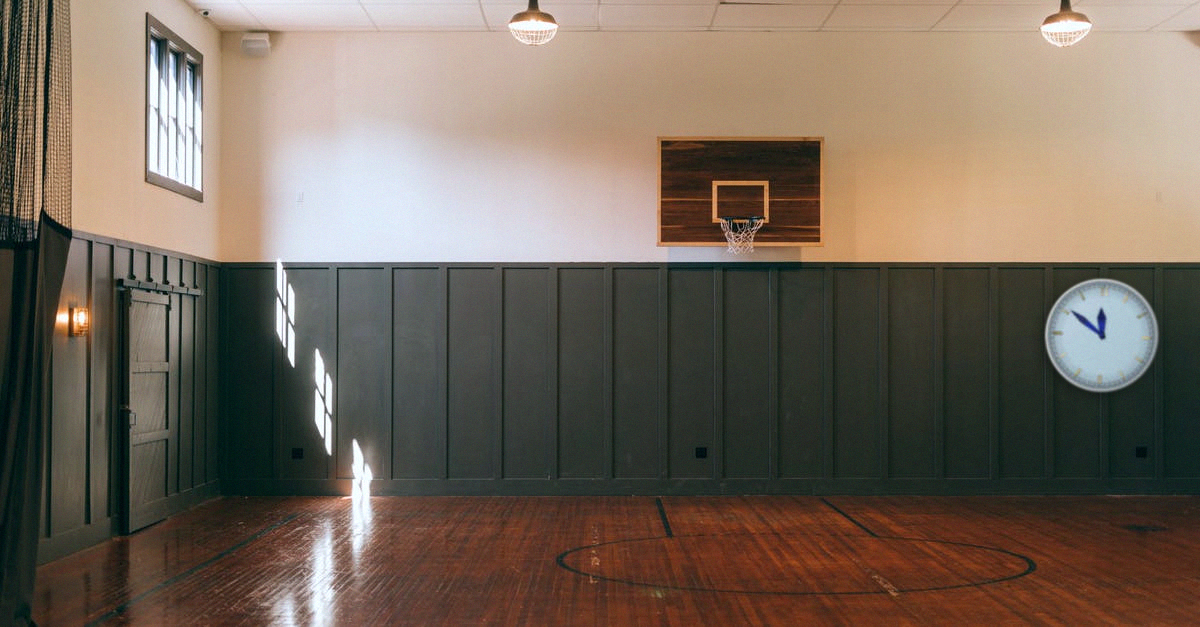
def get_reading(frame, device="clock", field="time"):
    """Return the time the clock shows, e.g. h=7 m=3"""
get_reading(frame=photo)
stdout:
h=11 m=51
